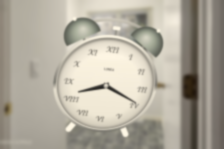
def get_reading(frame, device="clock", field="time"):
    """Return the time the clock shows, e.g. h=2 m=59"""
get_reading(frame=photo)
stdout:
h=8 m=19
